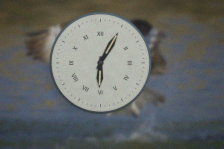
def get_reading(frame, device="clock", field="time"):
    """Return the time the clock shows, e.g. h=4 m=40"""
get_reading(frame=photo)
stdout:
h=6 m=5
